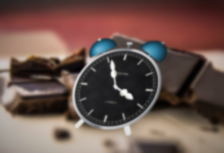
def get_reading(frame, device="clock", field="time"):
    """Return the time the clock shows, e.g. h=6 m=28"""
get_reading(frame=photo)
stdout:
h=3 m=56
